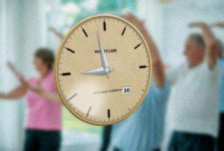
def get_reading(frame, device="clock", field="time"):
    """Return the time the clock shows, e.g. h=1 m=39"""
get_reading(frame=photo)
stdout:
h=8 m=58
